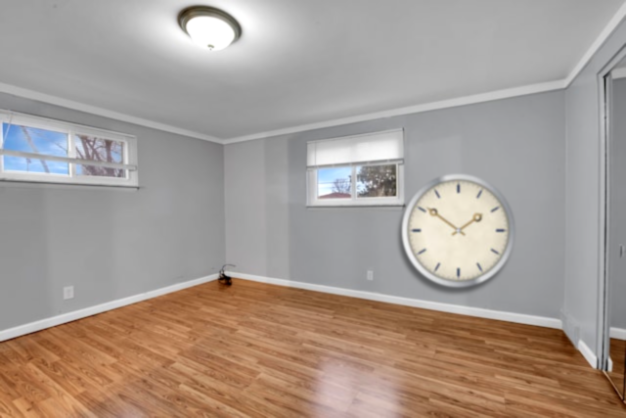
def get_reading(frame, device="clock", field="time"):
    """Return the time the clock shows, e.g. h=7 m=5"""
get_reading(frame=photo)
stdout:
h=1 m=51
